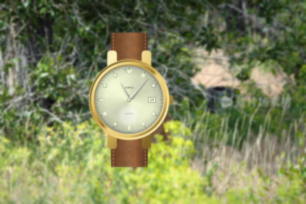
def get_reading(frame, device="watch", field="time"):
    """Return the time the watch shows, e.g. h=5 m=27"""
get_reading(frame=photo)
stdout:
h=11 m=7
